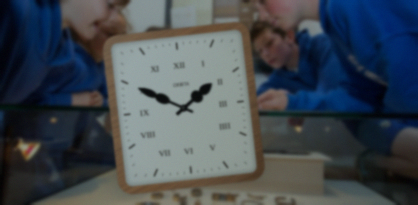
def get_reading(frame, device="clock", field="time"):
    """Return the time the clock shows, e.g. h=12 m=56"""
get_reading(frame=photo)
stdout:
h=1 m=50
